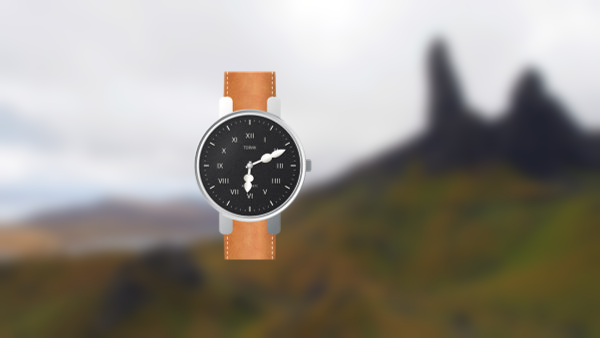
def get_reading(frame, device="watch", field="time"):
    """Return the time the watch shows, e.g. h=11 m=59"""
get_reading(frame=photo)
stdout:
h=6 m=11
